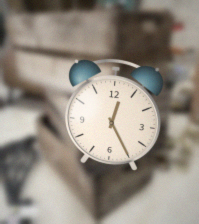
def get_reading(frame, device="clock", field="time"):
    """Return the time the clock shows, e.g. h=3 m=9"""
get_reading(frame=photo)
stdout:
h=12 m=25
